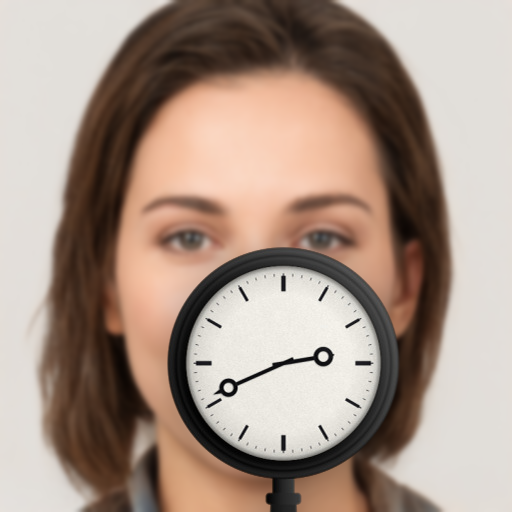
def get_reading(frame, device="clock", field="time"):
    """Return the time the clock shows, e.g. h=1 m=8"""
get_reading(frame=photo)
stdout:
h=2 m=41
